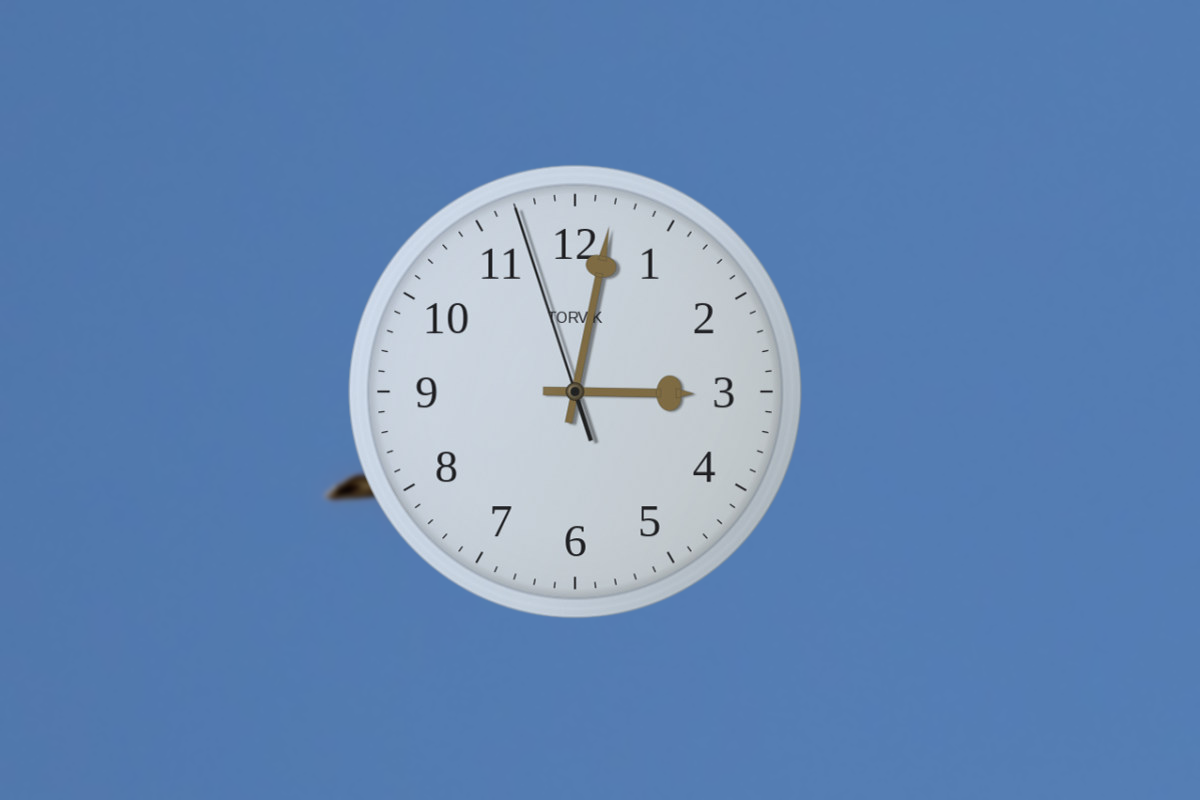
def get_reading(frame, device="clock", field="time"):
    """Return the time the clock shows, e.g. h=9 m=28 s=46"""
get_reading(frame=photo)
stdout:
h=3 m=1 s=57
